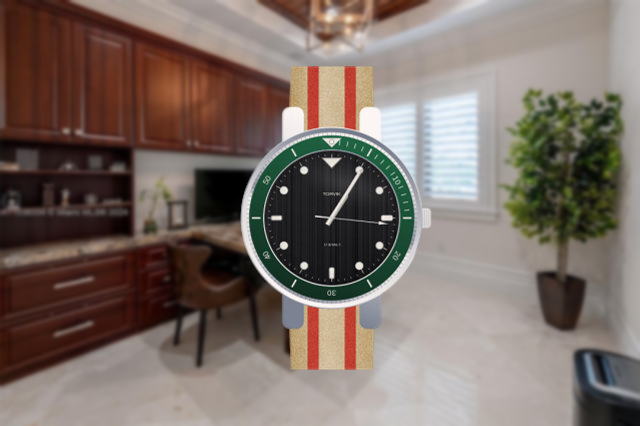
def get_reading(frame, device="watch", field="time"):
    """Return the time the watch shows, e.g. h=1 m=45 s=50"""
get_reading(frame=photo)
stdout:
h=1 m=5 s=16
